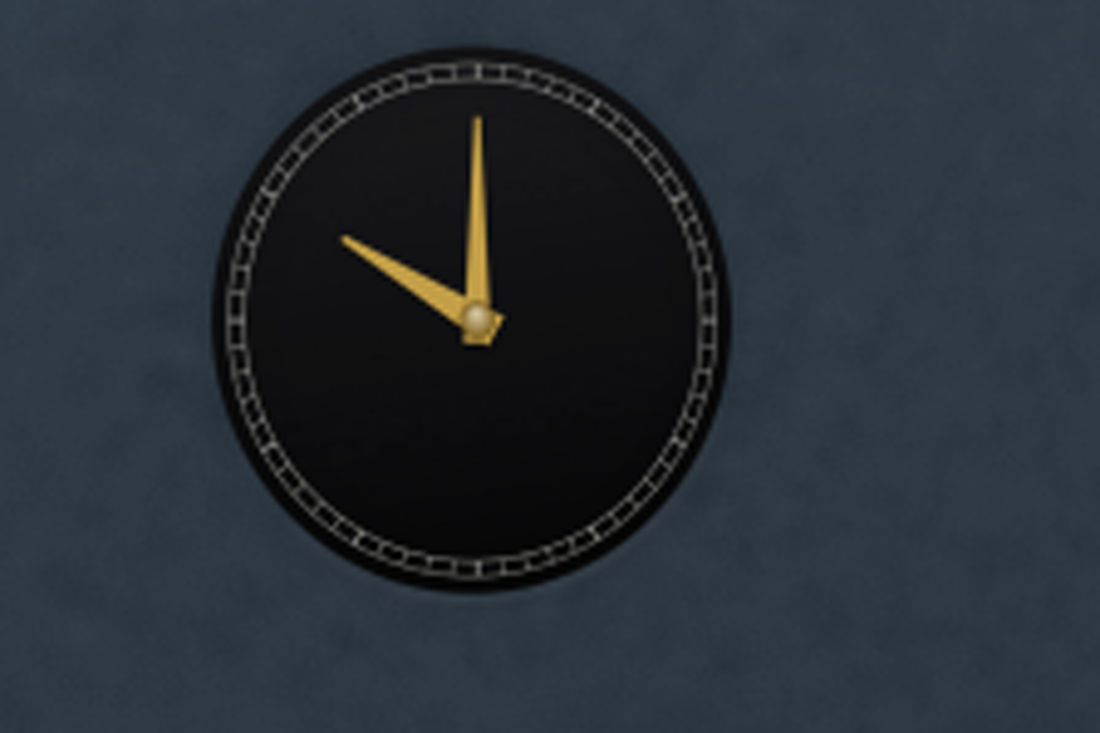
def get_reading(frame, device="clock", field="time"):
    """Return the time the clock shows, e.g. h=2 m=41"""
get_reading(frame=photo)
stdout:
h=10 m=0
